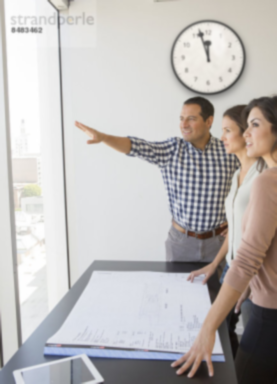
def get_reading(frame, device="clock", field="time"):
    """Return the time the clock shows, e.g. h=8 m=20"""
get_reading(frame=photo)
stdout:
h=11 m=57
